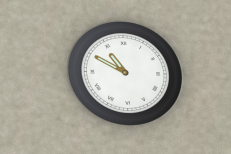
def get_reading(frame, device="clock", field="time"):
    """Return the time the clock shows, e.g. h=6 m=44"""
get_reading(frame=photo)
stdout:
h=10 m=50
